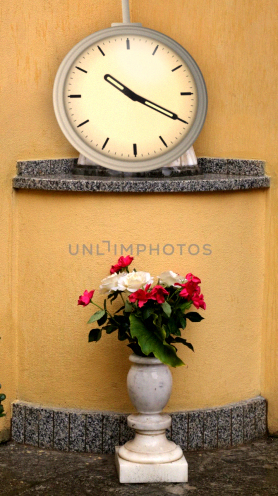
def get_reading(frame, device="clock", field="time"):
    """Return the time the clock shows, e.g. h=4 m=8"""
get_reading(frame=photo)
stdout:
h=10 m=20
